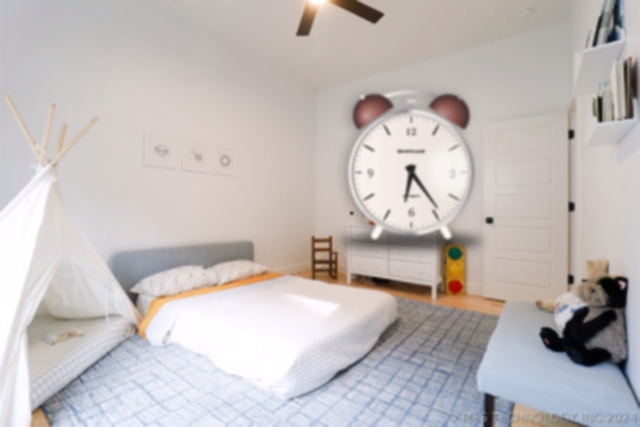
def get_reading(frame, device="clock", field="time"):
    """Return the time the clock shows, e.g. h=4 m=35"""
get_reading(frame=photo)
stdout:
h=6 m=24
